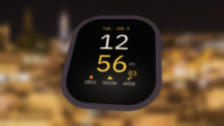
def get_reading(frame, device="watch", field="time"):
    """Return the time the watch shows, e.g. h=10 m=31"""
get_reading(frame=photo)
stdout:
h=12 m=56
